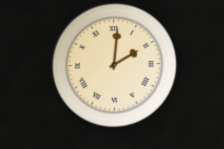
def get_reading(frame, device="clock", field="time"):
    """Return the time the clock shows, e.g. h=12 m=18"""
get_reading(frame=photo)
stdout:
h=2 m=1
